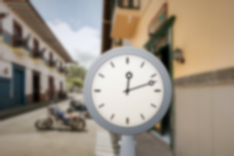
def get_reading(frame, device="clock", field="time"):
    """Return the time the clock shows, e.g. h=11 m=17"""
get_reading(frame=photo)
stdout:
h=12 m=12
